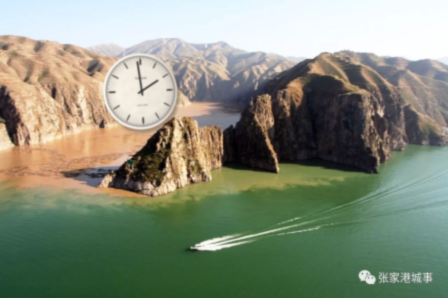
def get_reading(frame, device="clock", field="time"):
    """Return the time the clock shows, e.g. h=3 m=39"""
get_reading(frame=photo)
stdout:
h=1 m=59
